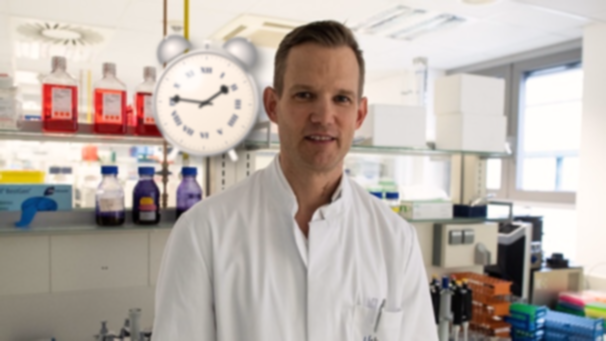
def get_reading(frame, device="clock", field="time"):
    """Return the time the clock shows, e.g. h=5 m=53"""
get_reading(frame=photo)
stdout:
h=1 m=46
